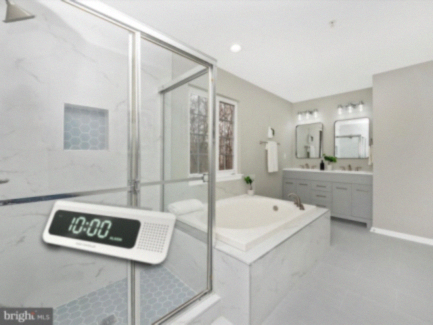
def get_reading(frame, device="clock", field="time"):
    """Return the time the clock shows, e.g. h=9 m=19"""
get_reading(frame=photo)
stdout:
h=10 m=0
